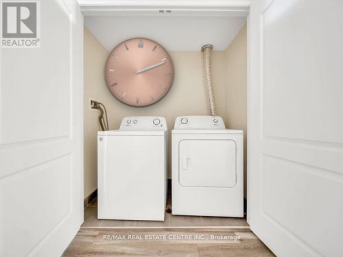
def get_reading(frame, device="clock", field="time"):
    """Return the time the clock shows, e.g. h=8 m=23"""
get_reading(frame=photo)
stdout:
h=2 m=11
